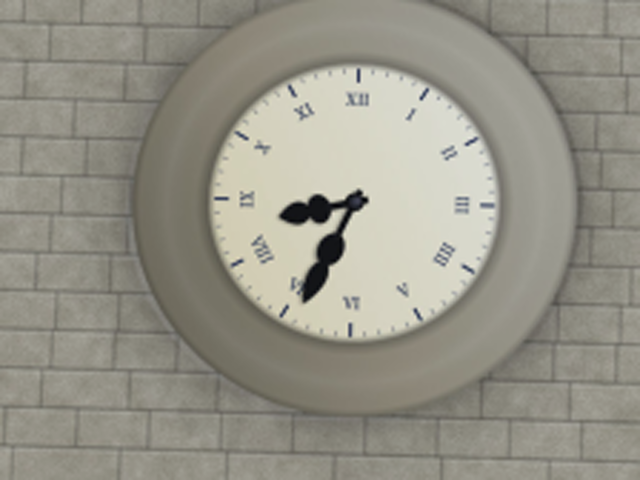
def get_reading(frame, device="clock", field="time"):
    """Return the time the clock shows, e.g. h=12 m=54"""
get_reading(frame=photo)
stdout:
h=8 m=34
